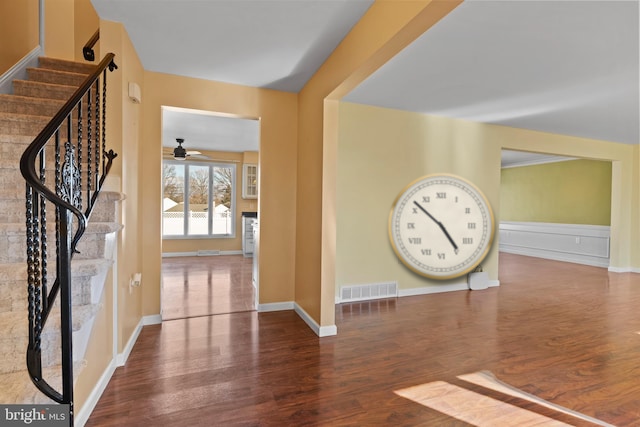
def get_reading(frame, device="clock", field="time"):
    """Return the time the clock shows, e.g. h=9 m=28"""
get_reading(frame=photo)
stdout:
h=4 m=52
